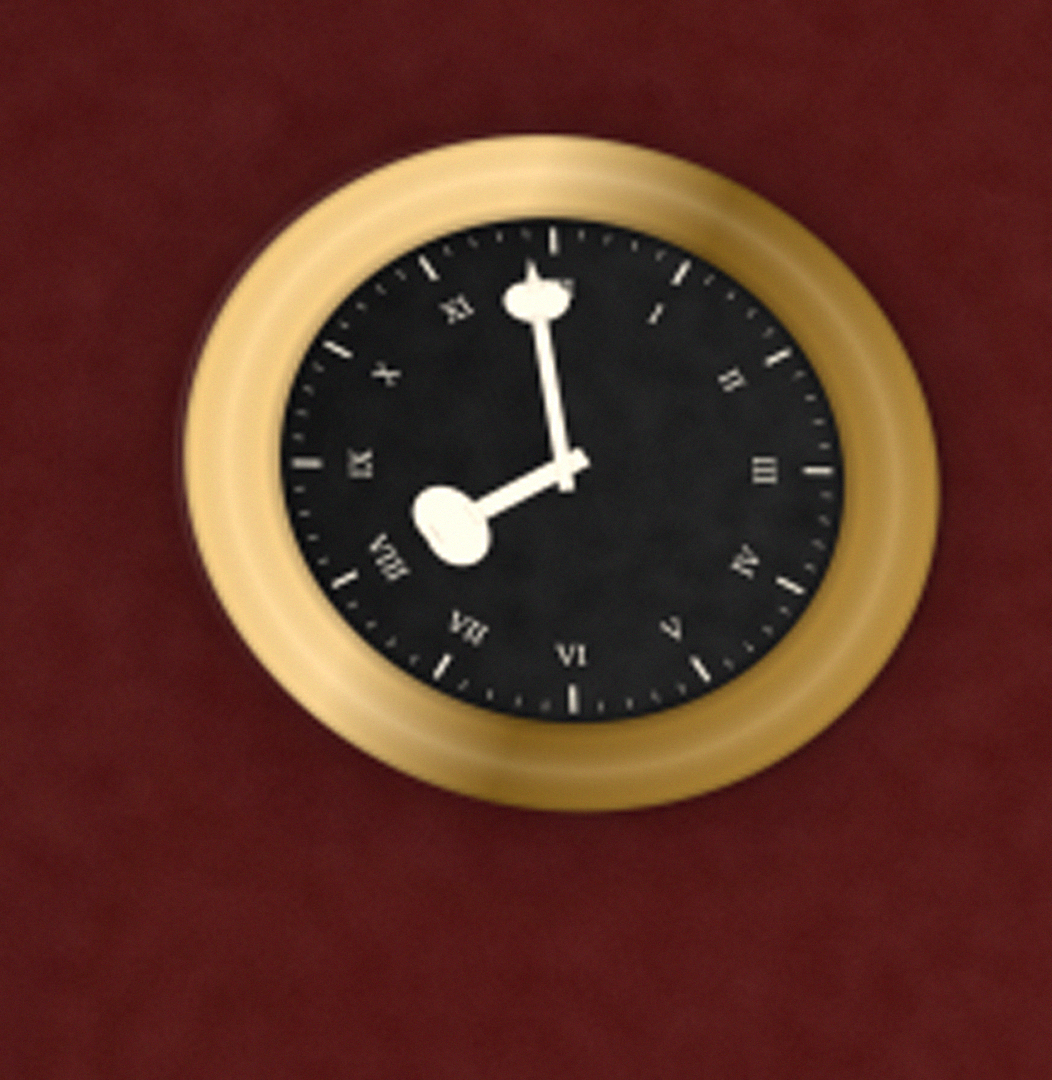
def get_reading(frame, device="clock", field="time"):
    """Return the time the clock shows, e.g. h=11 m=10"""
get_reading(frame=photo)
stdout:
h=7 m=59
